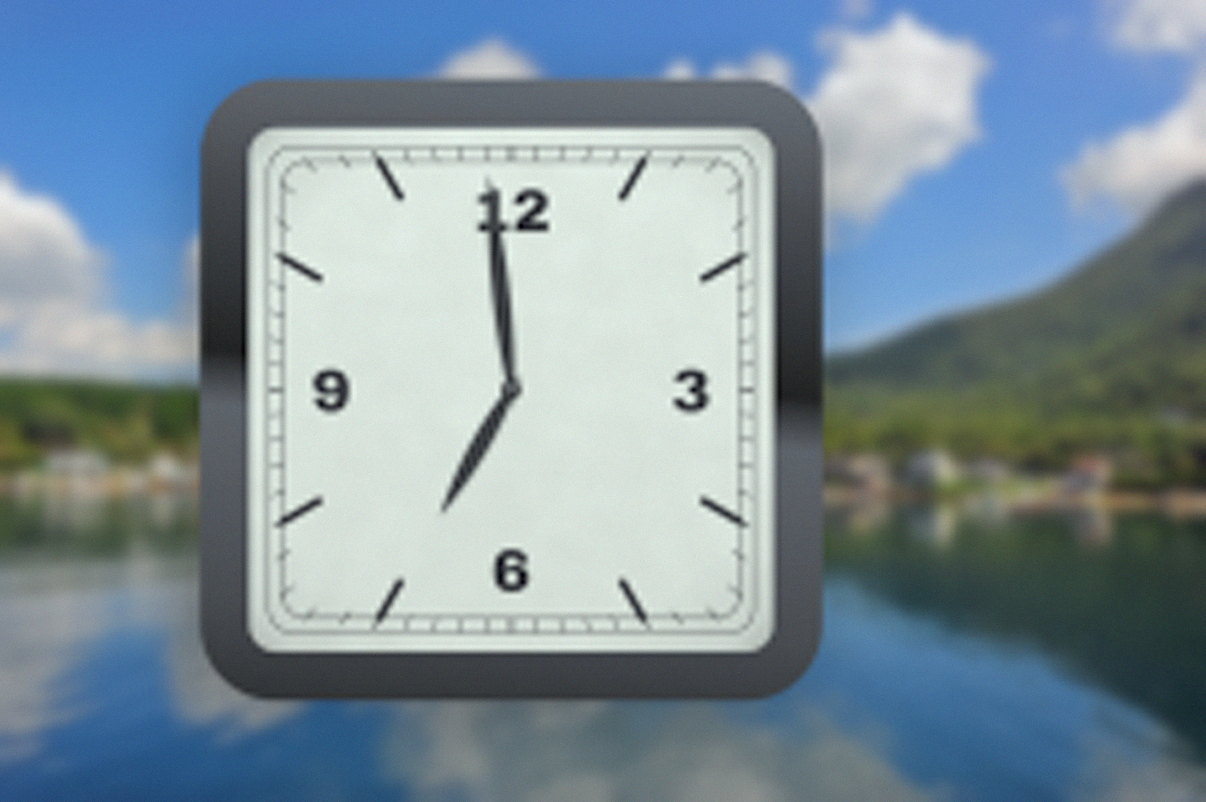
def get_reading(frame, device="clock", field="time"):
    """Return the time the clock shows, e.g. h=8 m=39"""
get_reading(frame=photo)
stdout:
h=6 m=59
